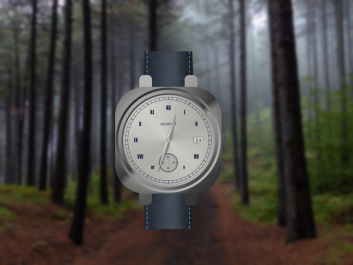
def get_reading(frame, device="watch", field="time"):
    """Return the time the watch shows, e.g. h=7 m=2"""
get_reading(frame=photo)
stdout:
h=12 m=33
